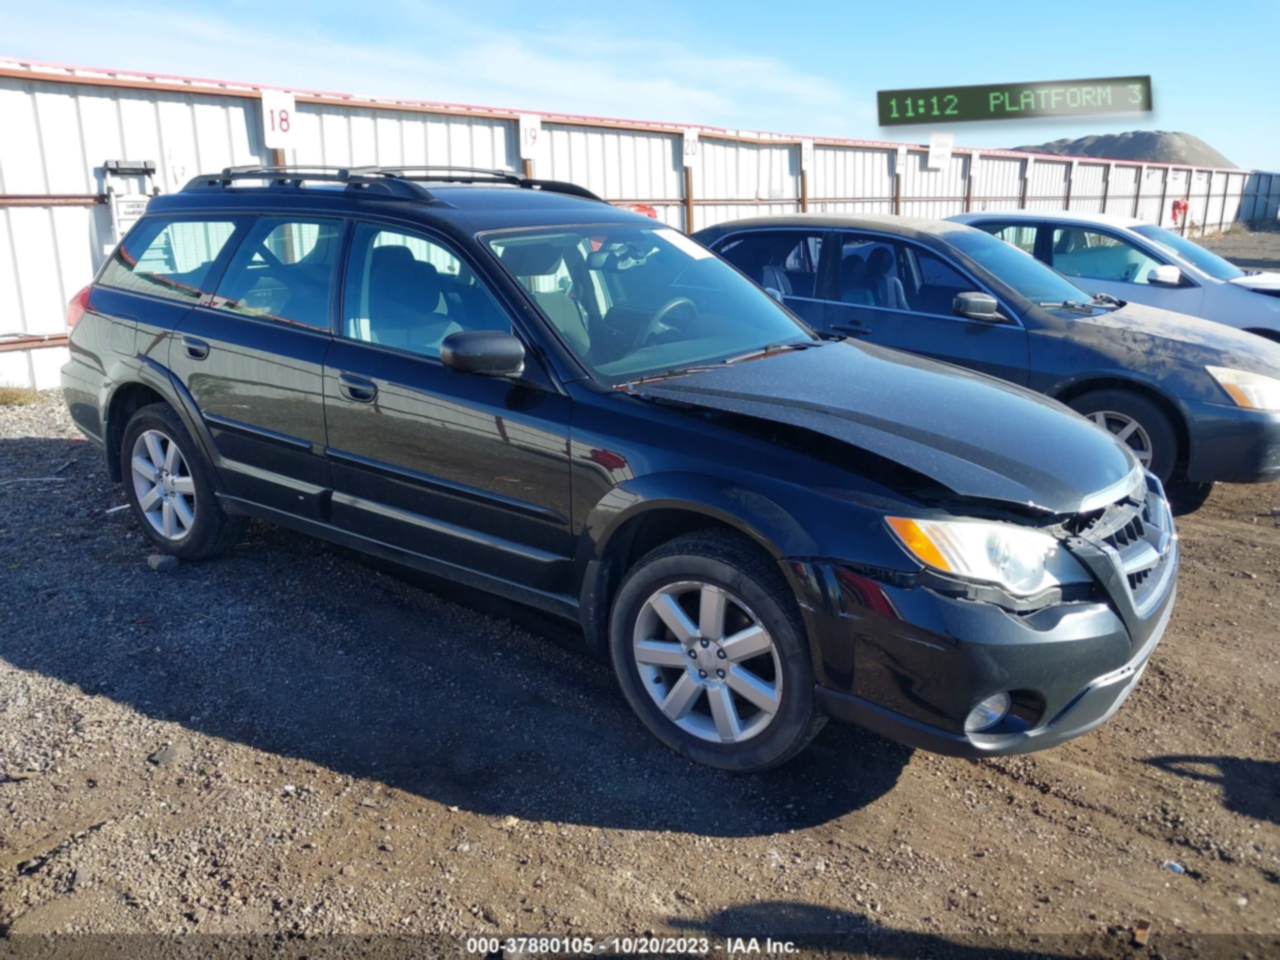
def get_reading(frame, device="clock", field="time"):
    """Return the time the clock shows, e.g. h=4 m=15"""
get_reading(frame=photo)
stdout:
h=11 m=12
